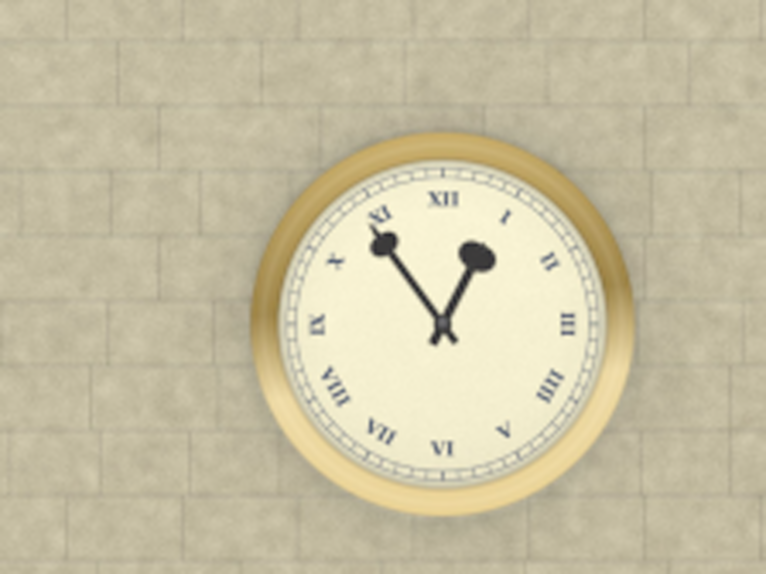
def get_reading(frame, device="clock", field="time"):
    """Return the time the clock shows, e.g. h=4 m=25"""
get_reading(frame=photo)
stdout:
h=12 m=54
